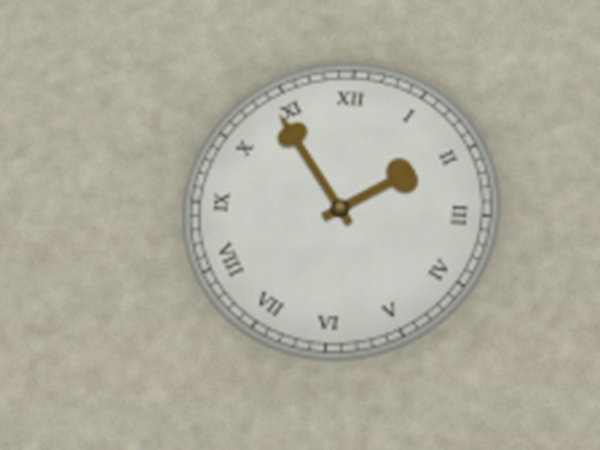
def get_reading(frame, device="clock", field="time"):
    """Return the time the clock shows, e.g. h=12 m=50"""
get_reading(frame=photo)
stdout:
h=1 m=54
